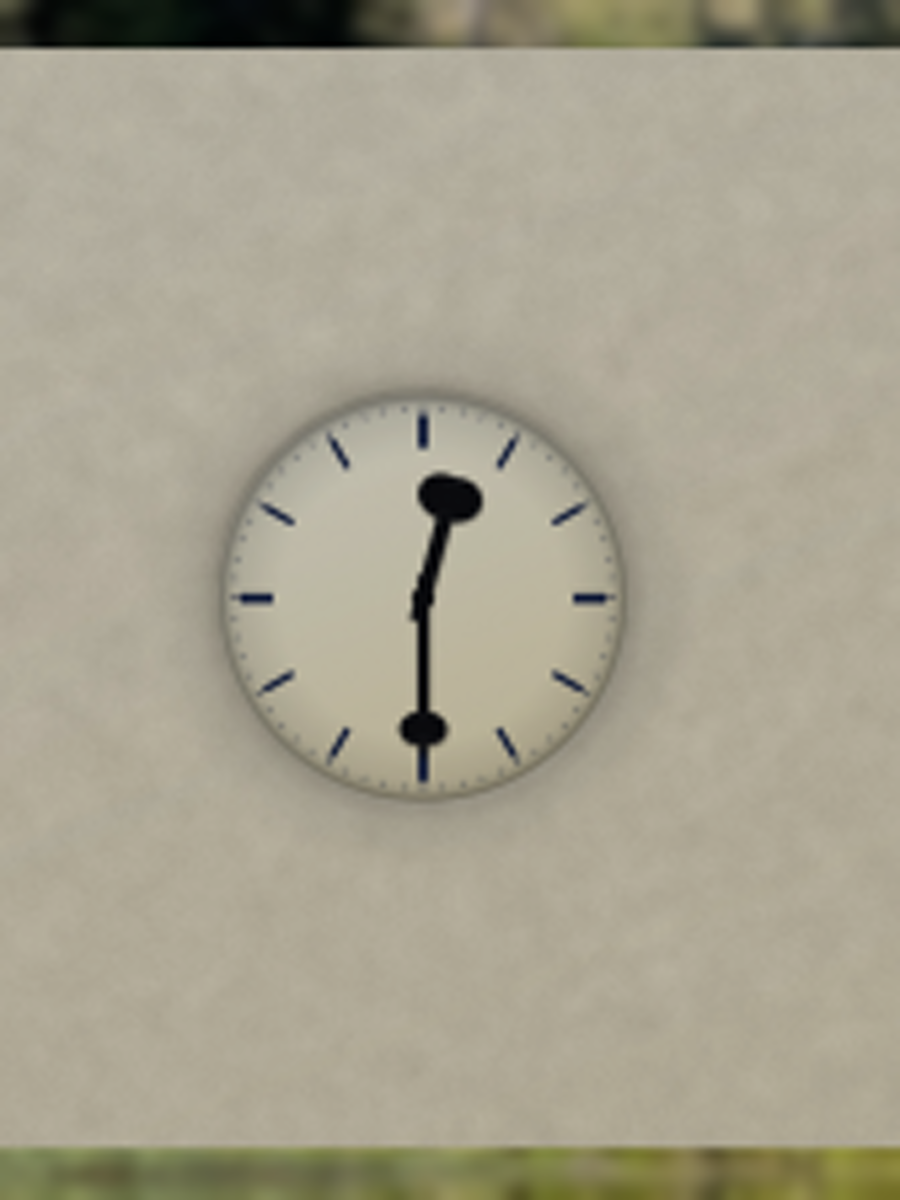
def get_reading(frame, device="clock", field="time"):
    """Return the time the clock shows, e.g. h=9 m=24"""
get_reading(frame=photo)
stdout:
h=12 m=30
